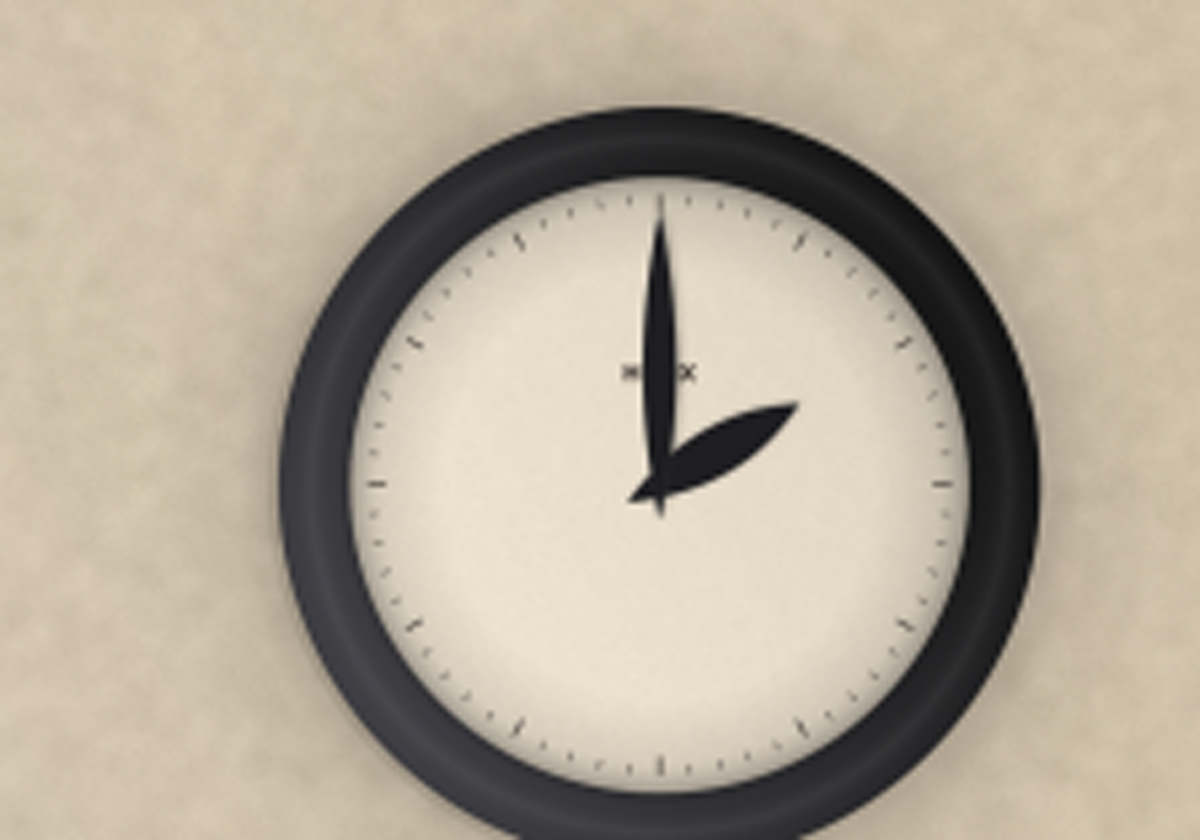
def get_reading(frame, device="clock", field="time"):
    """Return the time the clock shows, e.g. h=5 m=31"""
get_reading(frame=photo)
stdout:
h=2 m=0
